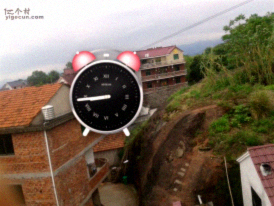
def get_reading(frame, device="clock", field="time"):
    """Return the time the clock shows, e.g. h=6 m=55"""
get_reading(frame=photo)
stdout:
h=8 m=44
